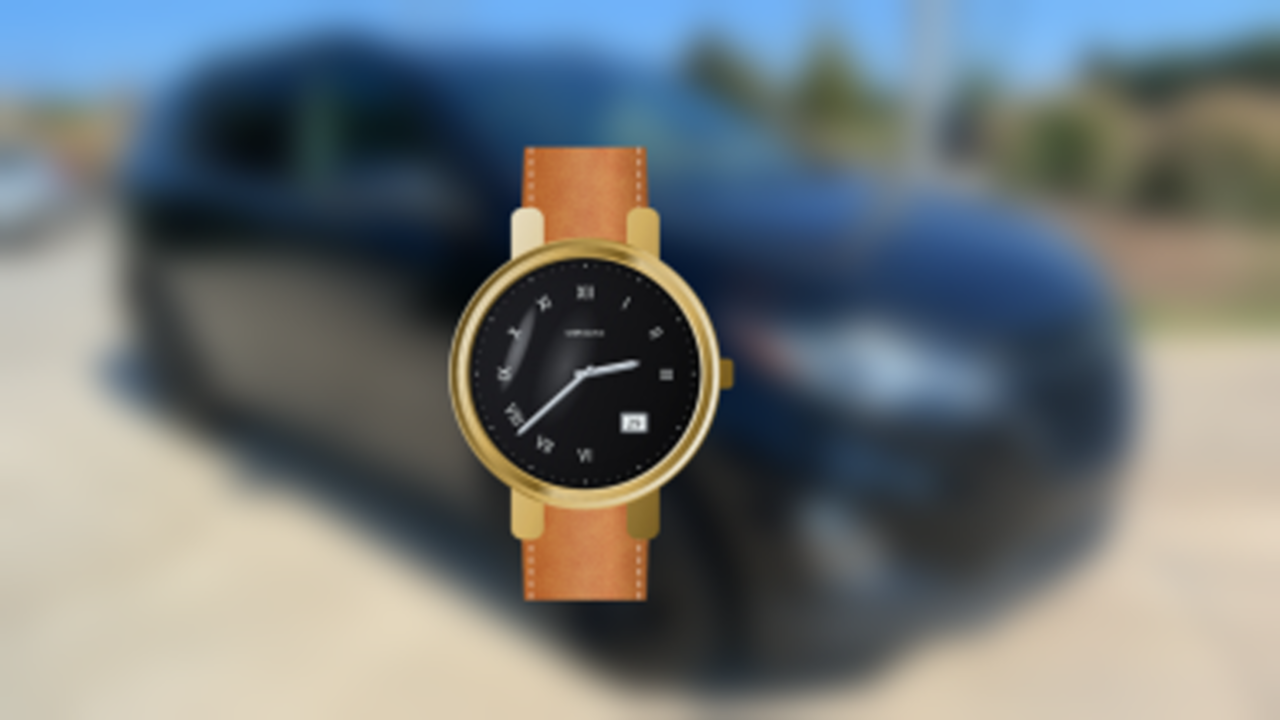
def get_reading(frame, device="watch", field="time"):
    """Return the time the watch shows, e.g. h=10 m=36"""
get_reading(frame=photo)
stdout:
h=2 m=38
